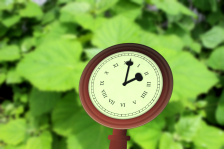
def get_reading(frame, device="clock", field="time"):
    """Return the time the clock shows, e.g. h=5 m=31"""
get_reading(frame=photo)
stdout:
h=2 m=1
